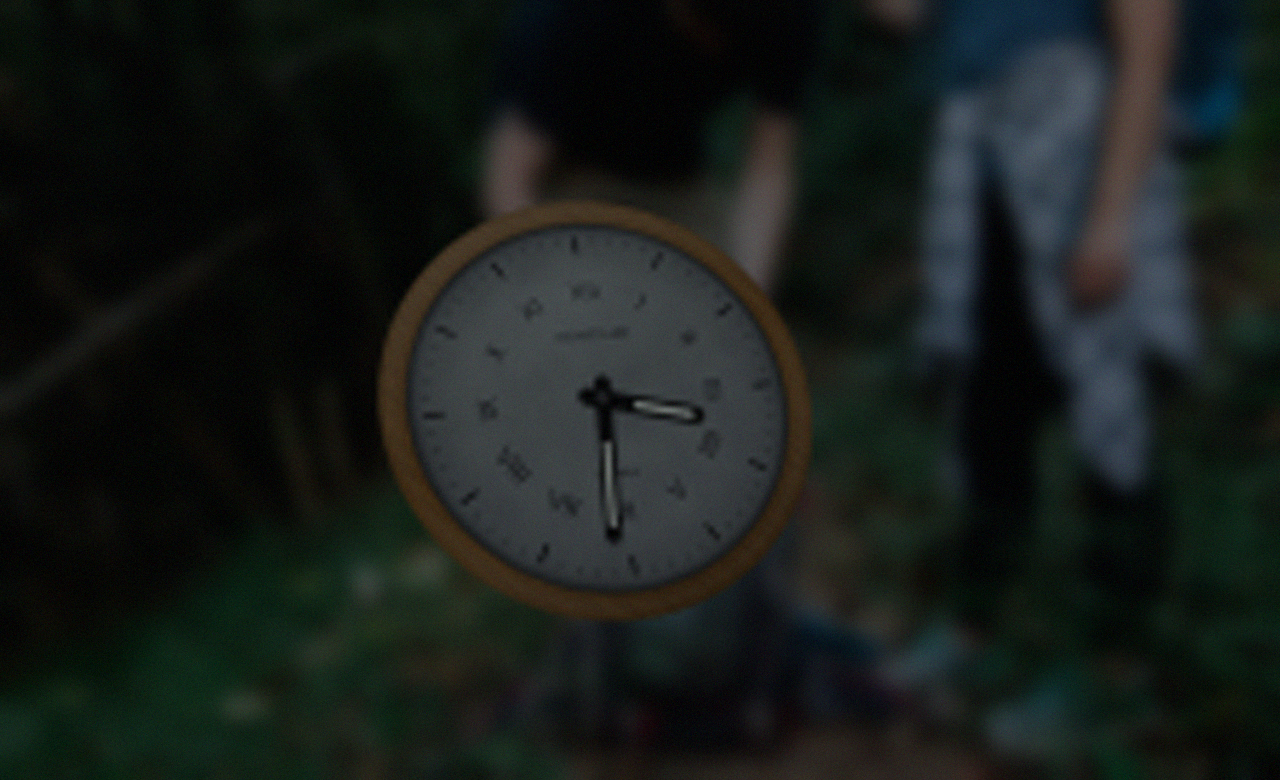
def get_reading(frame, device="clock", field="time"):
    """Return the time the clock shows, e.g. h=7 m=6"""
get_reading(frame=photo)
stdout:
h=3 m=31
